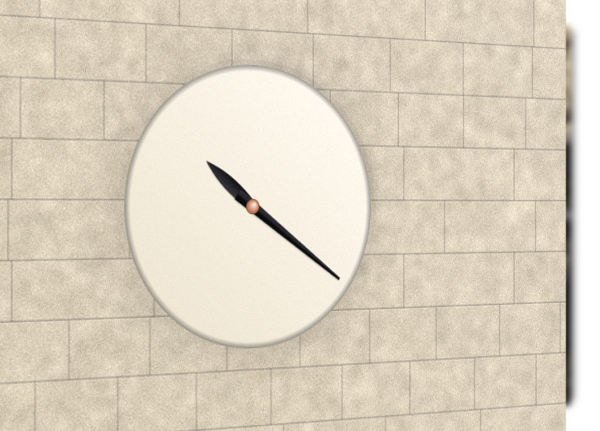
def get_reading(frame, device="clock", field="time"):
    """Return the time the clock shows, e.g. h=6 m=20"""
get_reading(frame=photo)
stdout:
h=10 m=21
